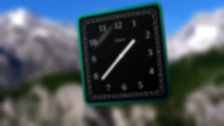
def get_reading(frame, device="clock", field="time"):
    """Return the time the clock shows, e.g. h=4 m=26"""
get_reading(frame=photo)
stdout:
h=1 m=38
